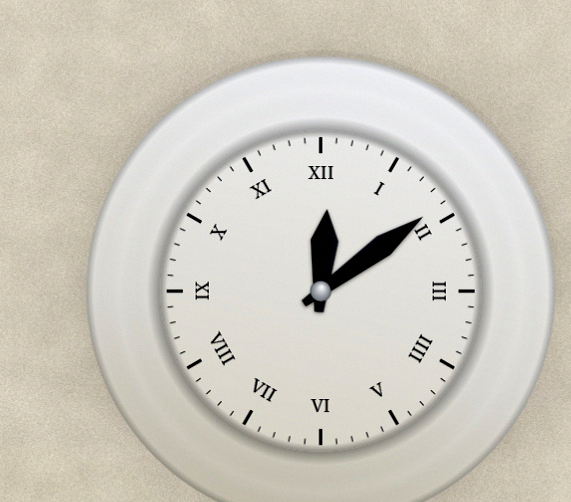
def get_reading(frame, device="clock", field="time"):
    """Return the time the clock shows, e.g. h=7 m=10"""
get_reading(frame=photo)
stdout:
h=12 m=9
